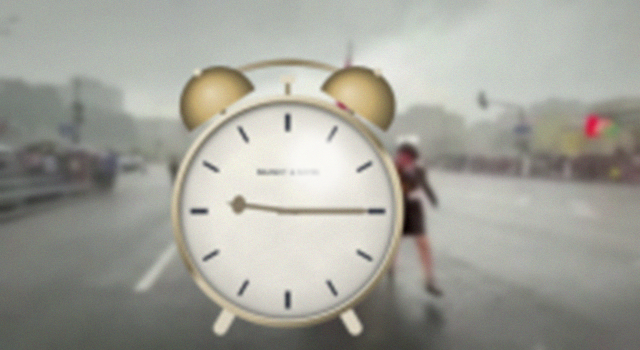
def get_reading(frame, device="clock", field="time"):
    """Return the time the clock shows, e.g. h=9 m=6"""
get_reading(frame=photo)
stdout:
h=9 m=15
